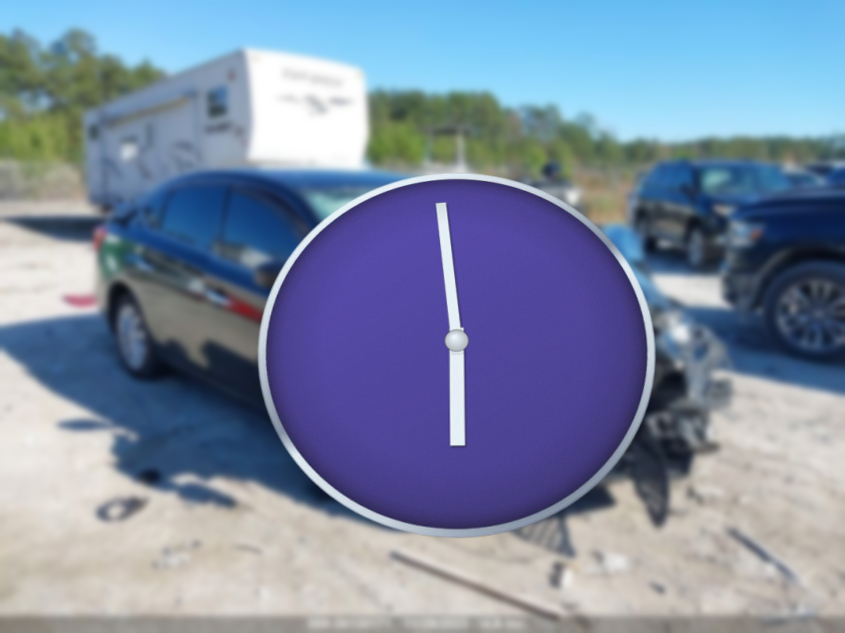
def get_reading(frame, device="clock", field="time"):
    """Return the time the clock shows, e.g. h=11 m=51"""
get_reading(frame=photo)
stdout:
h=5 m=59
